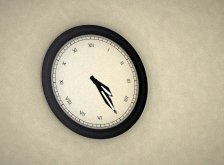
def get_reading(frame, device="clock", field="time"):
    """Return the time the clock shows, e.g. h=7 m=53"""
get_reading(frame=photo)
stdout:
h=4 m=25
